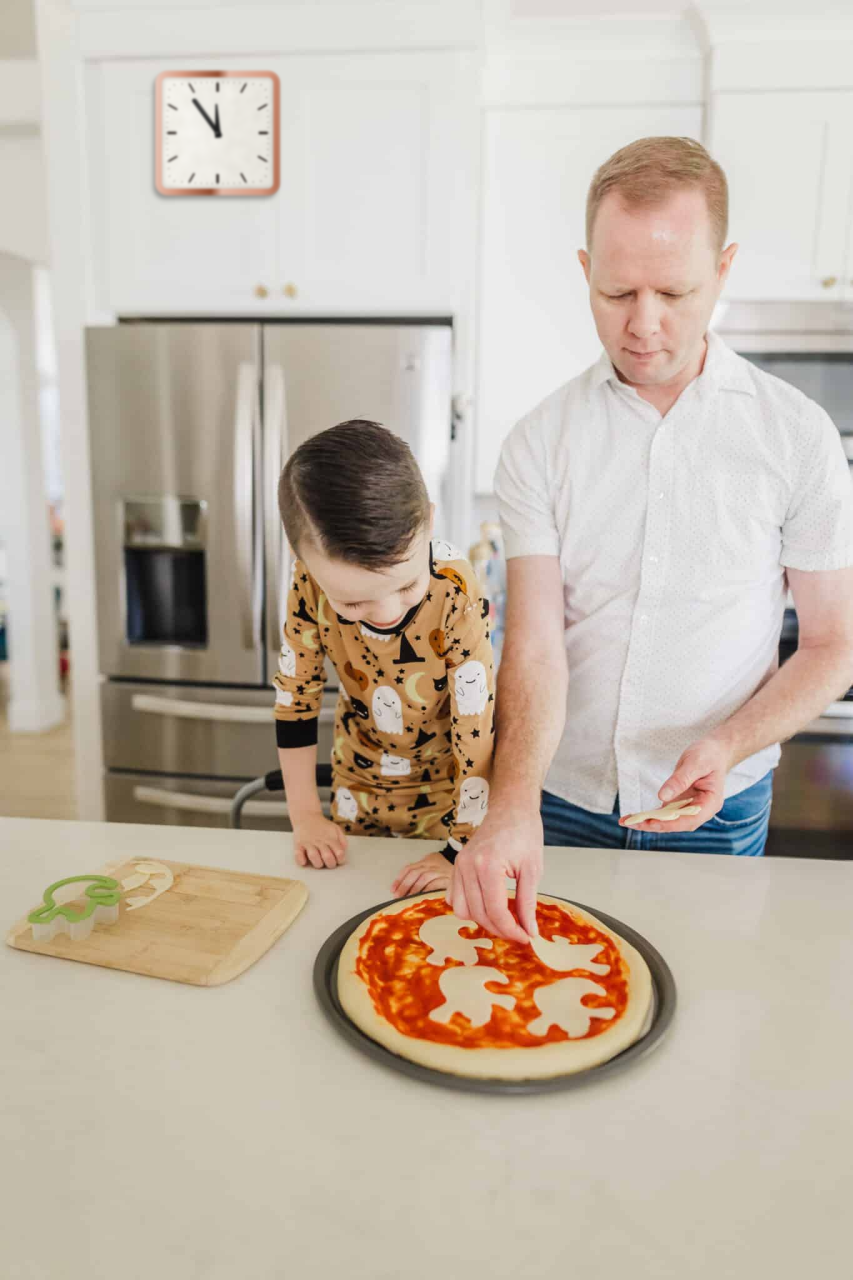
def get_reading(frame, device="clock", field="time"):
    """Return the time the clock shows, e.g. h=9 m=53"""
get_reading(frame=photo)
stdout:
h=11 m=54
